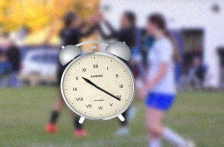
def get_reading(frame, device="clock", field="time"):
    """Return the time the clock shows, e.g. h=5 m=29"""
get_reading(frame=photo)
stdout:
h=10 m=21
